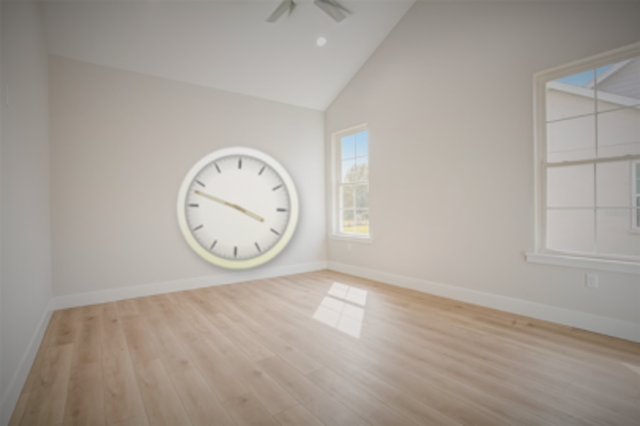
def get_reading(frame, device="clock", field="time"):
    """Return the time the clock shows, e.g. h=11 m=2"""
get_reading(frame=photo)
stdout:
h=3 m=48
